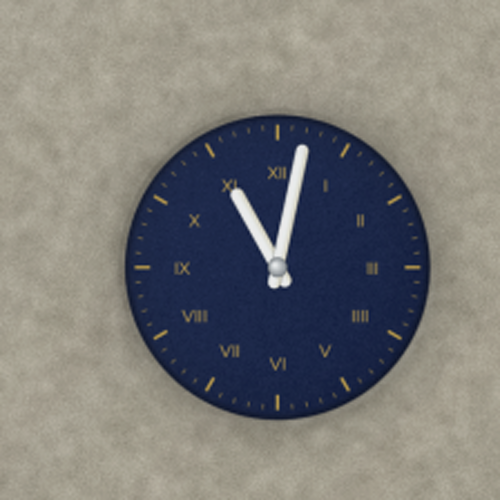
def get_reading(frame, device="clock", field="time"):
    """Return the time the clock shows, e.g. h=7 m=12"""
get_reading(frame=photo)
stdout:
h=11 m=2
